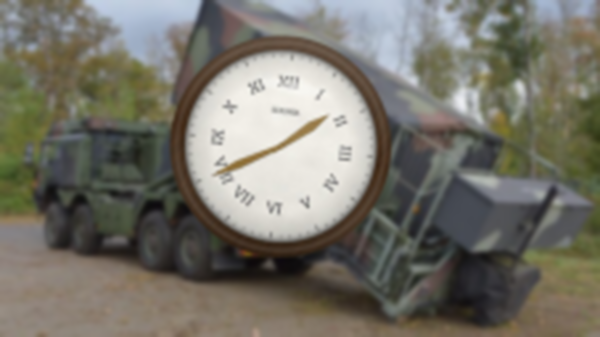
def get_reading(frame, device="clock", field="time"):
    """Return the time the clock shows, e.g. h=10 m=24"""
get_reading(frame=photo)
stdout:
h=1 m=40
